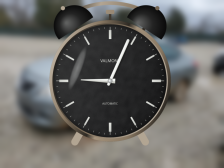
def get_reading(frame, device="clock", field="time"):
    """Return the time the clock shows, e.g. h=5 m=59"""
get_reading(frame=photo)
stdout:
h=9 m=4
